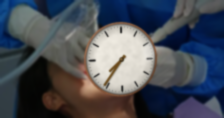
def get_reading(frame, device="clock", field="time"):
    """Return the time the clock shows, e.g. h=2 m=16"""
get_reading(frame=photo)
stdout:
h=7 m=36
